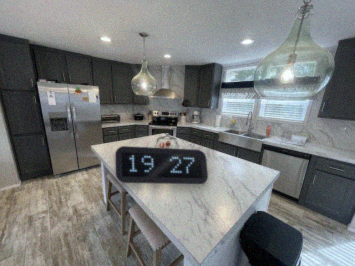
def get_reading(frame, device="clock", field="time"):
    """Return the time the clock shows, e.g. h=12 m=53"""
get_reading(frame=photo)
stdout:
h=19 m=27
